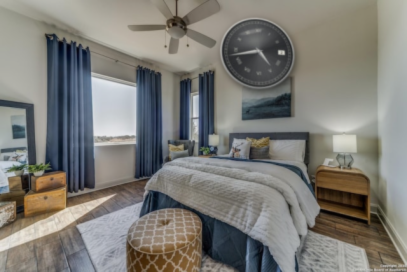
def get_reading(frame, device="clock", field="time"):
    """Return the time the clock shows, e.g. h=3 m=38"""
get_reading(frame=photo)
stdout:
h=4 m=43
